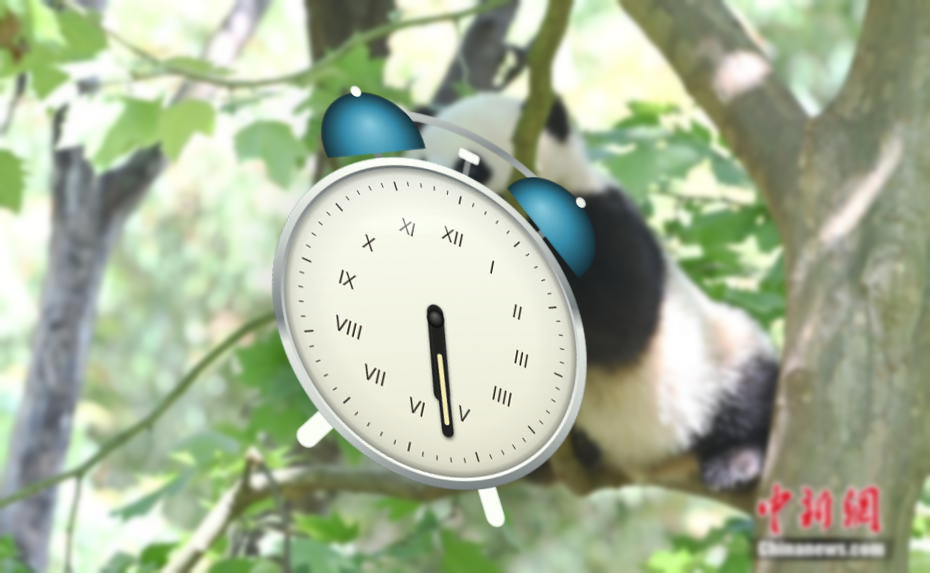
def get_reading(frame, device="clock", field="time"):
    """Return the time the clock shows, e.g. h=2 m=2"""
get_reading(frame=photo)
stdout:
h=5 m=27
